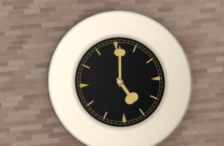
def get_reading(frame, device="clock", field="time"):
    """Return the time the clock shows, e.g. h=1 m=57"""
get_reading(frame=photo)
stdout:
h=5 m=1
